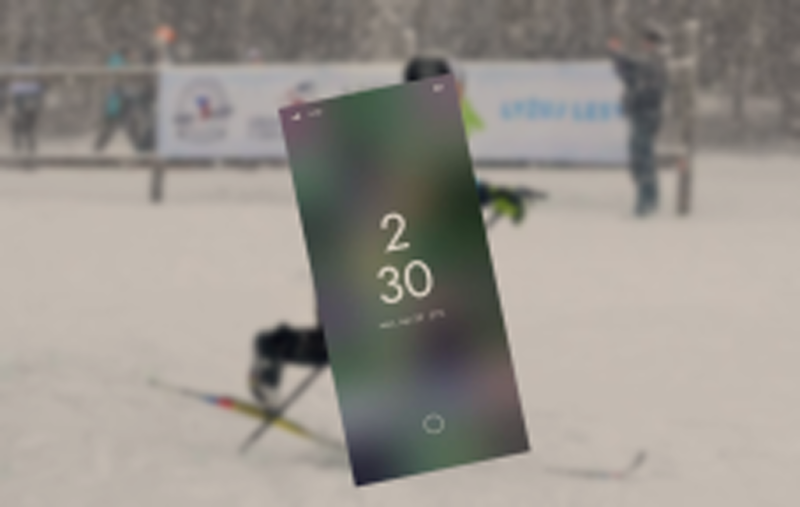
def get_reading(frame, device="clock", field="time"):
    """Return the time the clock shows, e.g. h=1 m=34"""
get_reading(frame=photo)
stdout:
h=2 m=30
